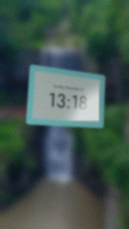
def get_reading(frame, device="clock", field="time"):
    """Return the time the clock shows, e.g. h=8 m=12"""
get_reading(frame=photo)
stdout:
h=13 m=18
